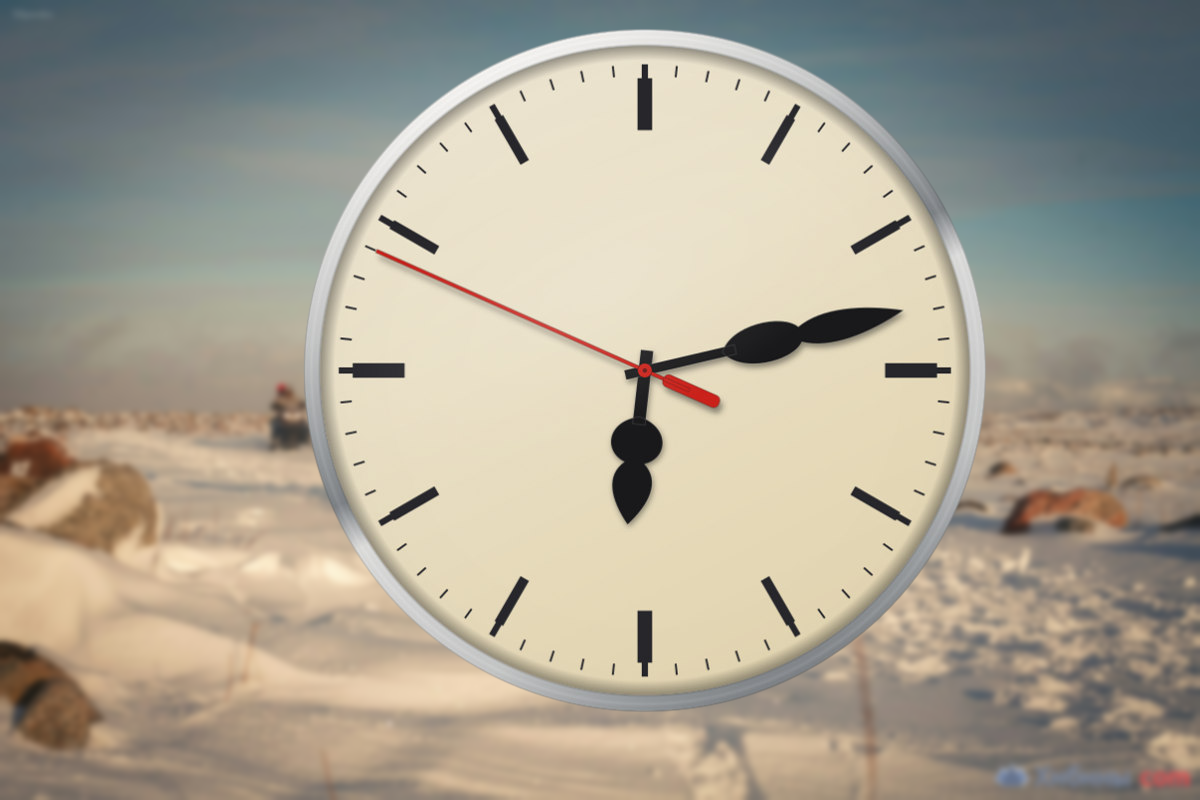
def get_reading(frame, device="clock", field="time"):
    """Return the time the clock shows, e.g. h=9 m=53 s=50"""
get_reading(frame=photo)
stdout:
h=6 m=12 s=49
